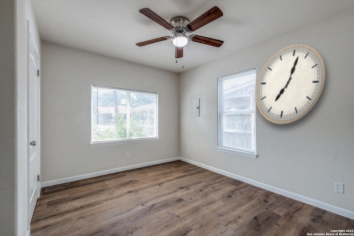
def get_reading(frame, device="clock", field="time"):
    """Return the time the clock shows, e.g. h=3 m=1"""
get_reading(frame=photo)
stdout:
h=7 m=2
